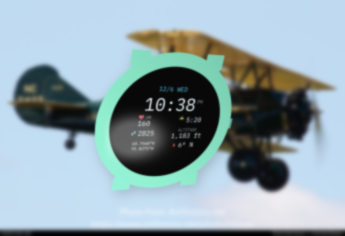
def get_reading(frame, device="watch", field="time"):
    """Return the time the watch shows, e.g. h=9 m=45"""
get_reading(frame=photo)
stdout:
h=10 m=38
